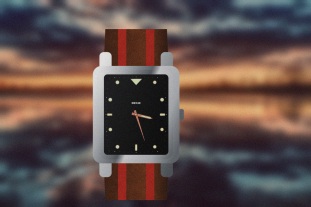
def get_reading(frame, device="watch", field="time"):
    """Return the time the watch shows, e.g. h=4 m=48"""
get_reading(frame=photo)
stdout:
h=3 m=27
